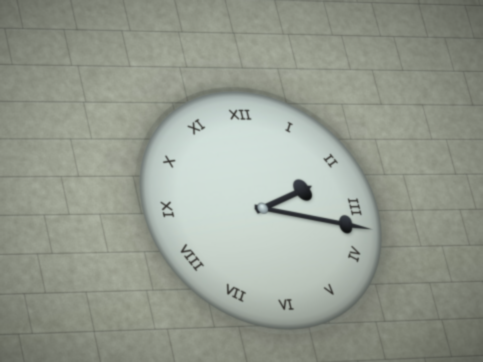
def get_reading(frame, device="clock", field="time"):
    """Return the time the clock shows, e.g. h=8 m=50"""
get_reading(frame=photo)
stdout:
h=2 m=17
